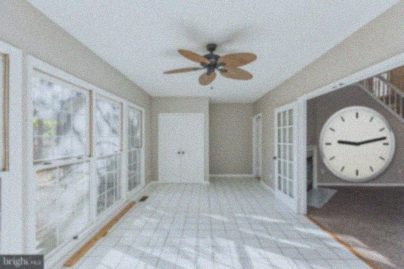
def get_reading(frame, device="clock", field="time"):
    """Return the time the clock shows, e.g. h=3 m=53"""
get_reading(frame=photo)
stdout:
h=9 m=13
